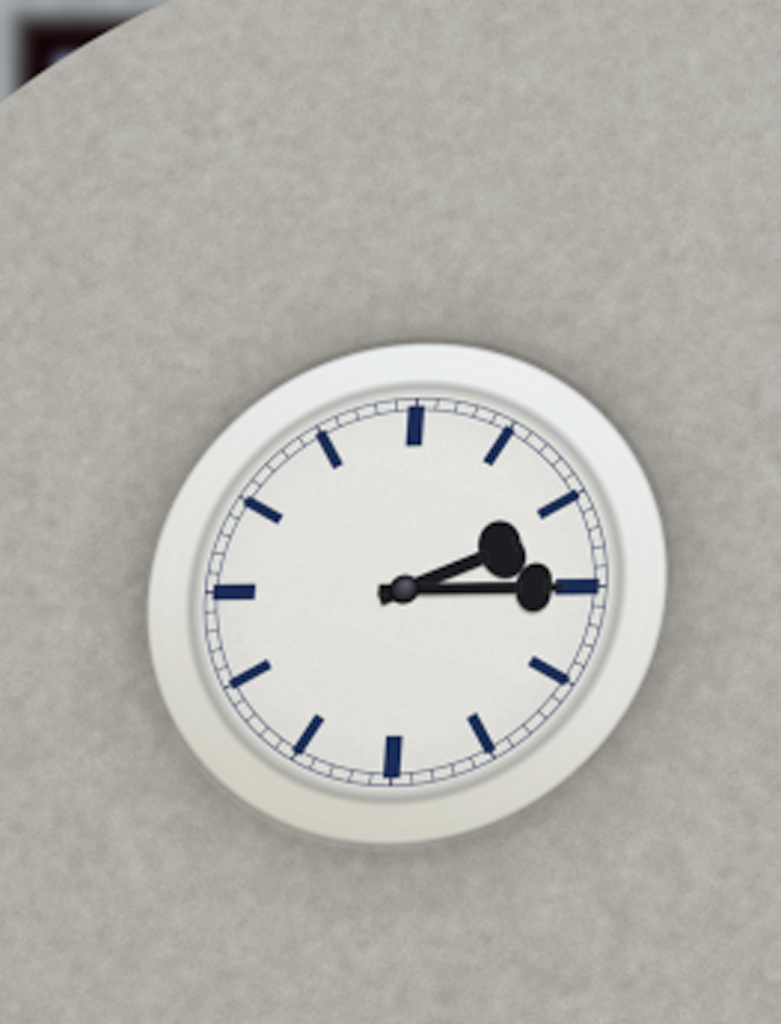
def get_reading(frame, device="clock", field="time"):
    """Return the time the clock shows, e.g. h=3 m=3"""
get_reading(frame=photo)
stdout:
h=2 m=15
